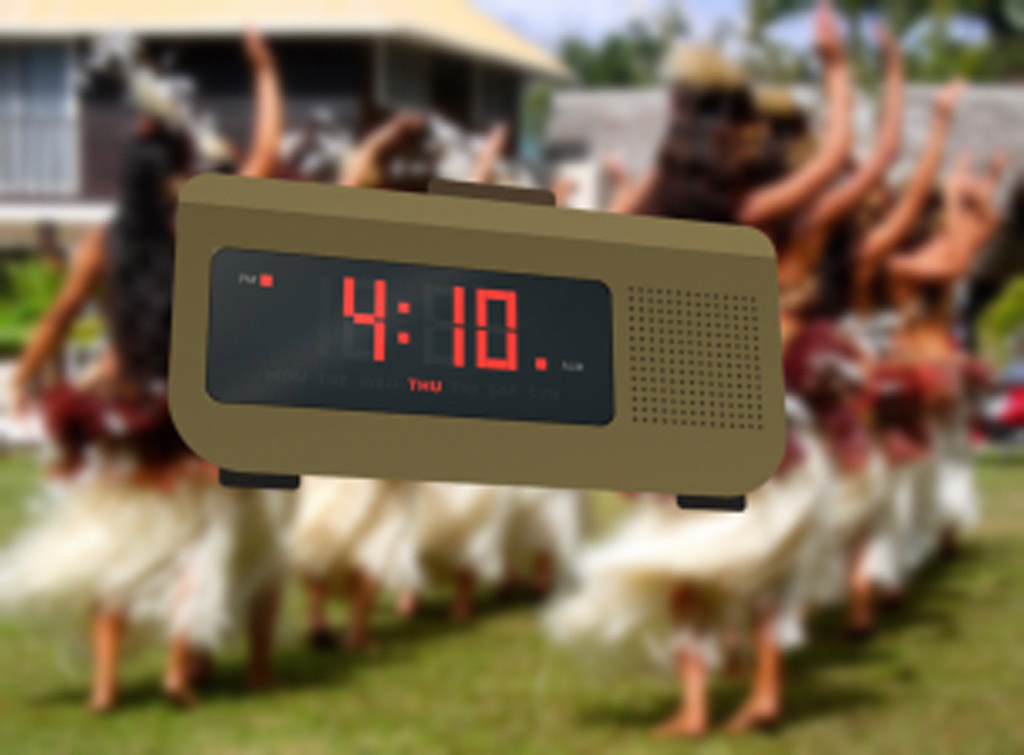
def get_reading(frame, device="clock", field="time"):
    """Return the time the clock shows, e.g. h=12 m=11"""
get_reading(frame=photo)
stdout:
h=4 m=10
